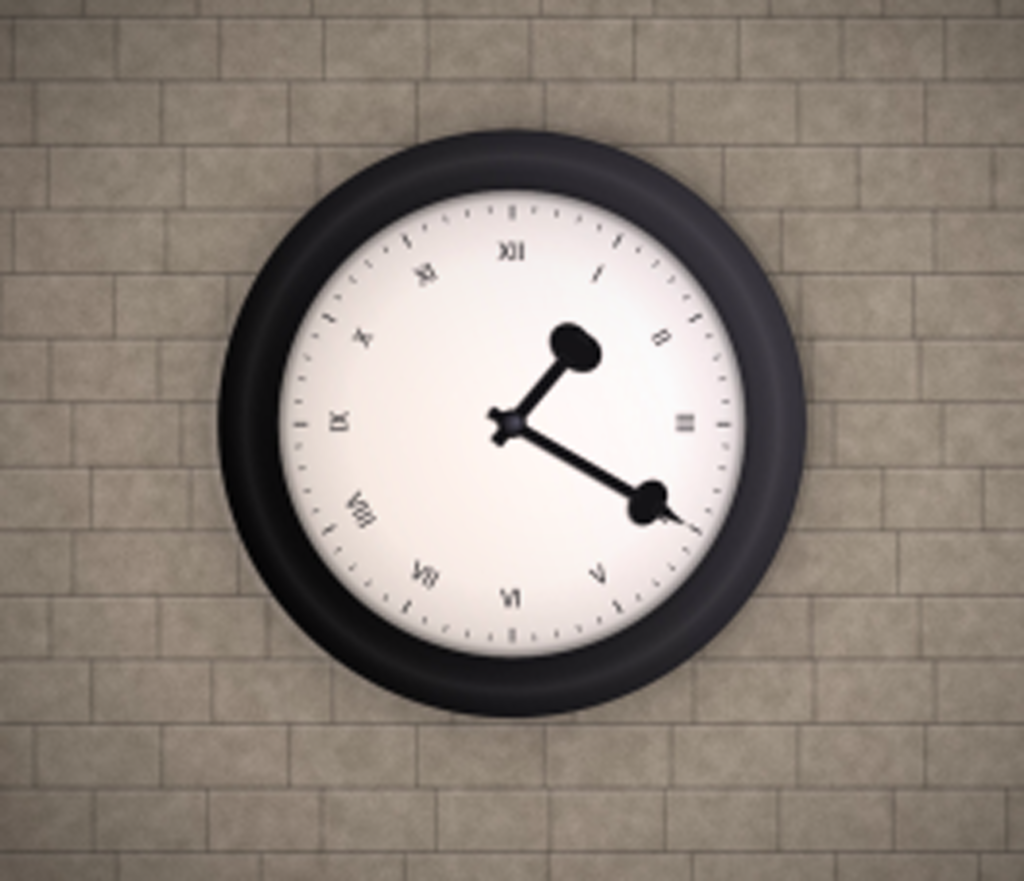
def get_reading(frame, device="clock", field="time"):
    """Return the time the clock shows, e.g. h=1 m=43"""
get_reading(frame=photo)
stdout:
h=1 m=20
